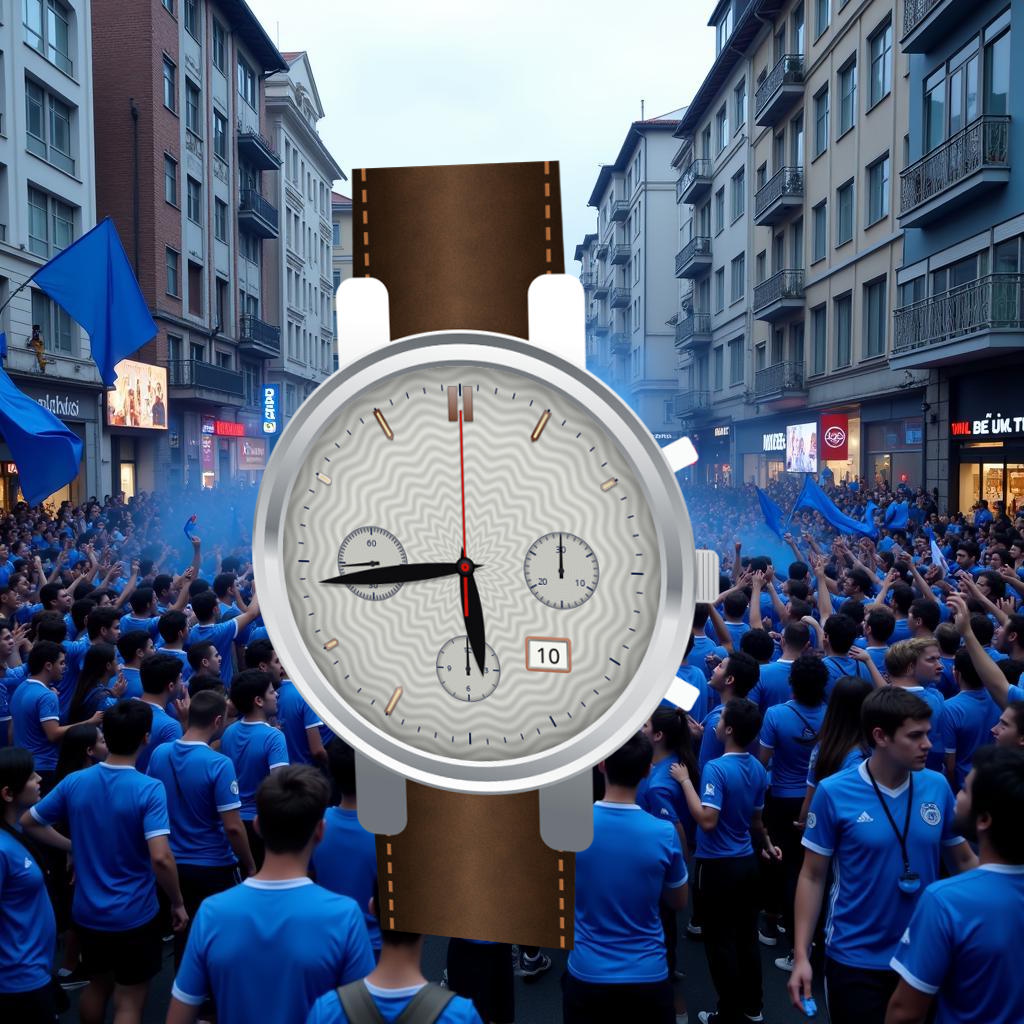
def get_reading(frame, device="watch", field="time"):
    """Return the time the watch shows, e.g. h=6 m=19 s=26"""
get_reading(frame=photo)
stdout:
h=5 m=43 s=44
